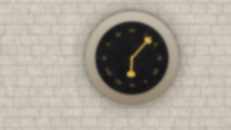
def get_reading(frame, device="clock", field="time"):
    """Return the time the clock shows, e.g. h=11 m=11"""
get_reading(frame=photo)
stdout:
h=6 m=7
